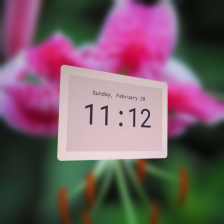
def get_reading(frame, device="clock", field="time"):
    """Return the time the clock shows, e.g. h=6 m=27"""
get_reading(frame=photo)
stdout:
h=11 m=12
